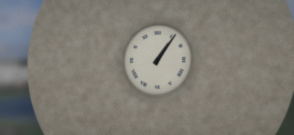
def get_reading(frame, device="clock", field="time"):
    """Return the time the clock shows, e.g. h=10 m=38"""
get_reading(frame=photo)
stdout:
h=1 m=6
